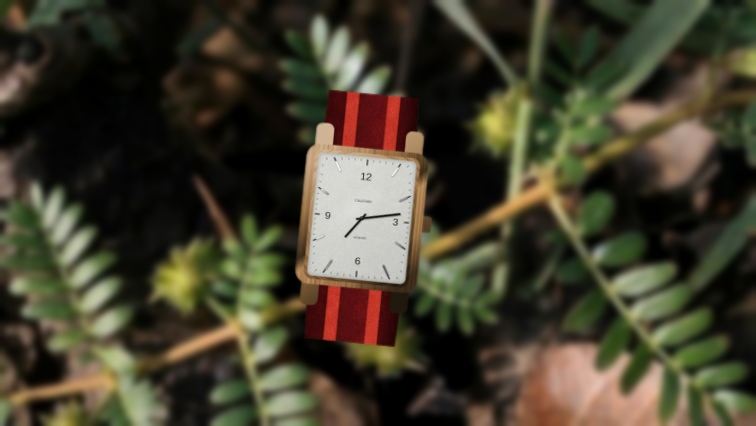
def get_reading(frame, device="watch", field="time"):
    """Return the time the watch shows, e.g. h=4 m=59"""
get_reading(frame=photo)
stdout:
h=7 m=13
